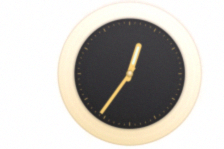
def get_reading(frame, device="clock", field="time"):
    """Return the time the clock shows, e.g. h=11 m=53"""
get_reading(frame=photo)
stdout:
h=12 m=36
